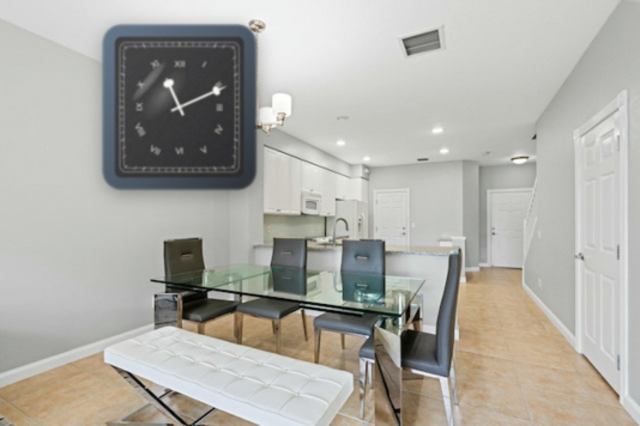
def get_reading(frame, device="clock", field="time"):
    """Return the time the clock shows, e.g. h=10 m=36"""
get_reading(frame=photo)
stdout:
h=11 m=11
